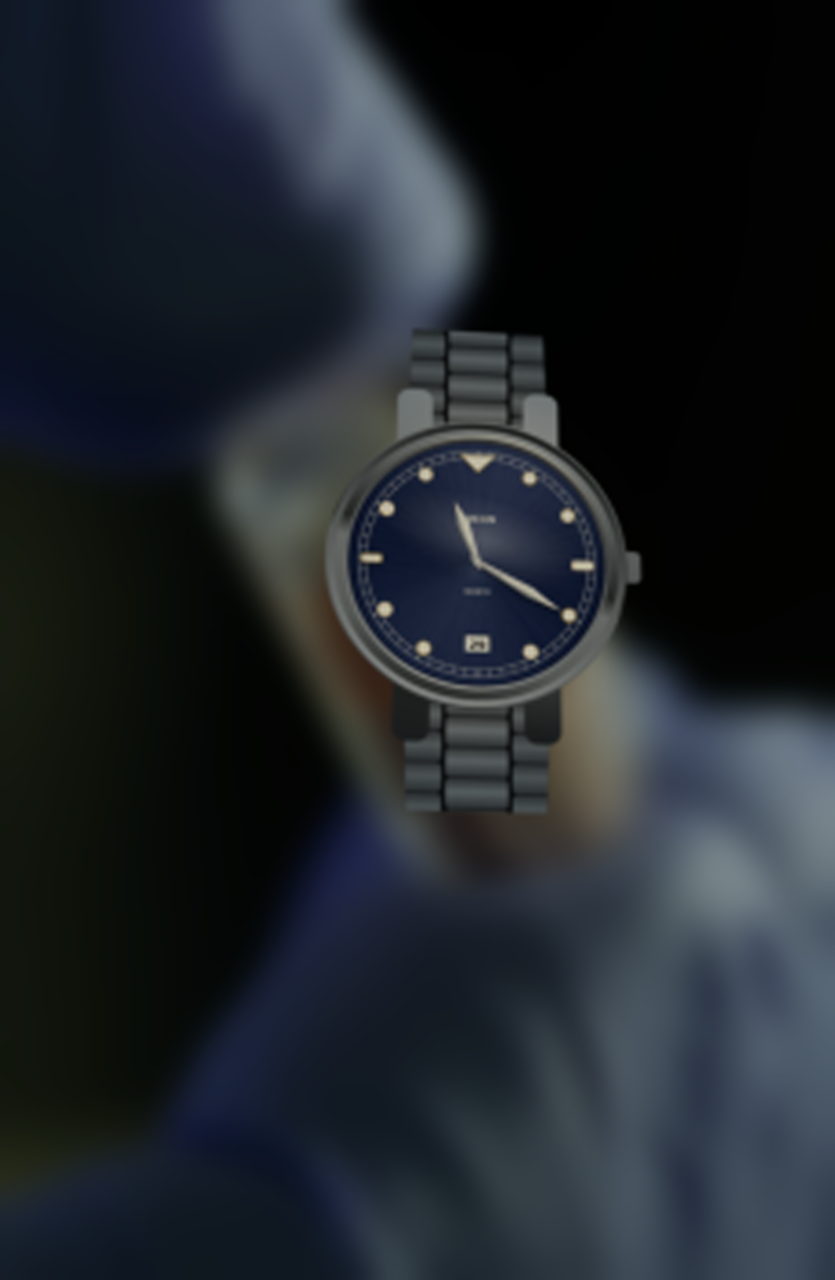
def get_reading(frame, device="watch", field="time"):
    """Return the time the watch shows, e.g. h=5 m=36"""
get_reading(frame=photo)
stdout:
h=11 m=20
